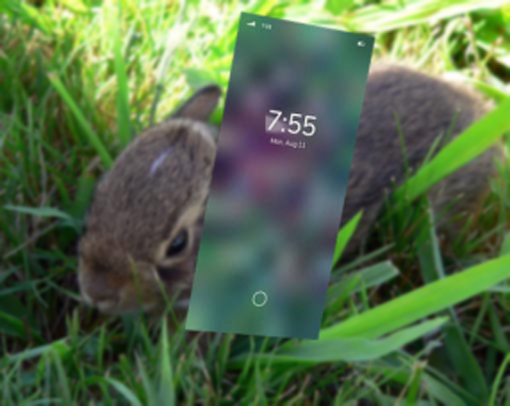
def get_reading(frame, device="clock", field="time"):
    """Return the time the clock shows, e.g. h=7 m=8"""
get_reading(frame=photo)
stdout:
h=7 m=55
